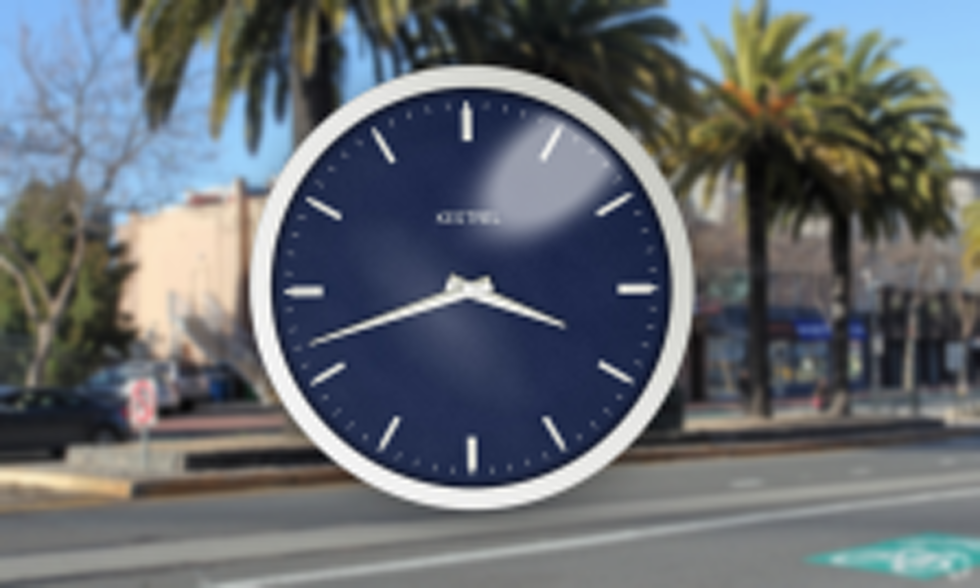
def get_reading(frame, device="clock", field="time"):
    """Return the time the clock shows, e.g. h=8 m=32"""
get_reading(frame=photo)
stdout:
h=3 m=42
